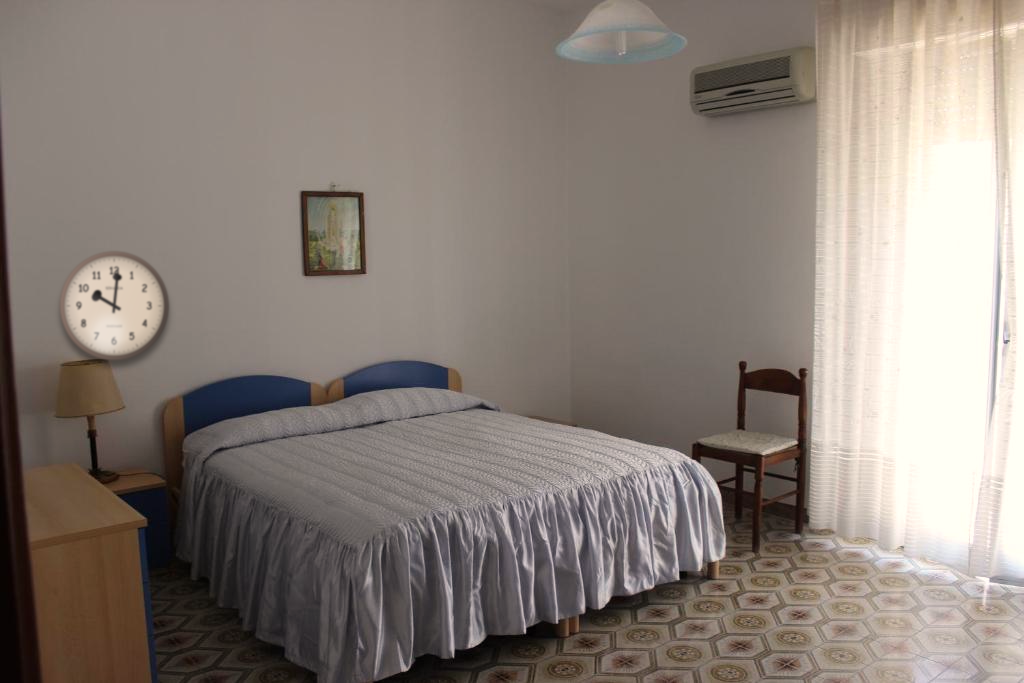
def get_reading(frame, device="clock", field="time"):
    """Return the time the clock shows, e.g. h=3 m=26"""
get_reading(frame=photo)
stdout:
h=10 m=1
